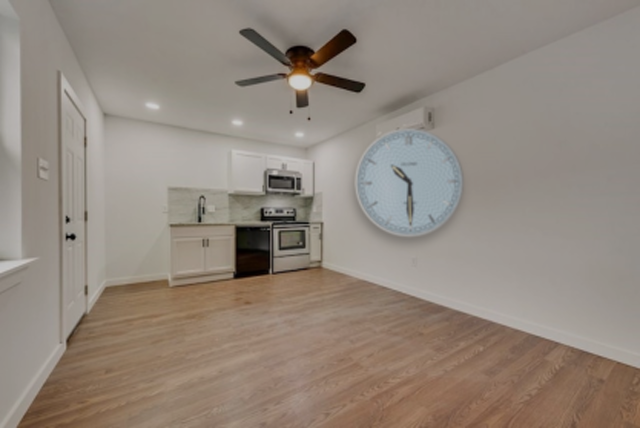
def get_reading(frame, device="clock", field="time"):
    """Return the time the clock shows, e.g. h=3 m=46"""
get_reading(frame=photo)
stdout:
h=10 m=30
